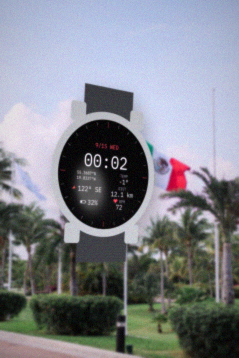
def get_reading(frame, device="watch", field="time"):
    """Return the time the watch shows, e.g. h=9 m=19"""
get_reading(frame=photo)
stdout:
h=0 m=2
